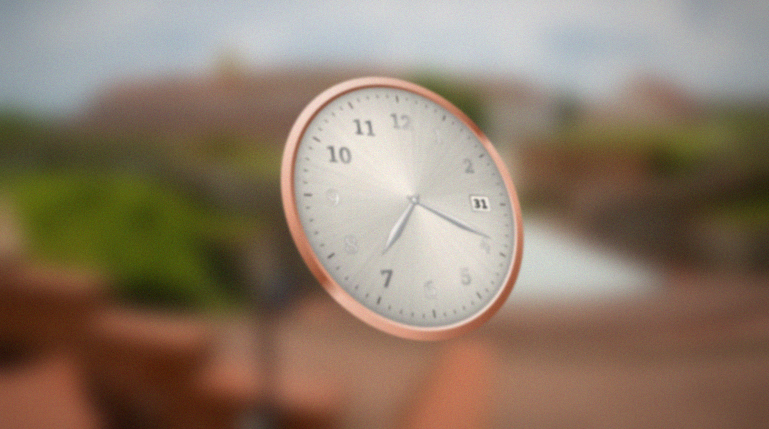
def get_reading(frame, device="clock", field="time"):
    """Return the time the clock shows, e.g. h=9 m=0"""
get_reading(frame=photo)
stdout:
h=7 m=19
